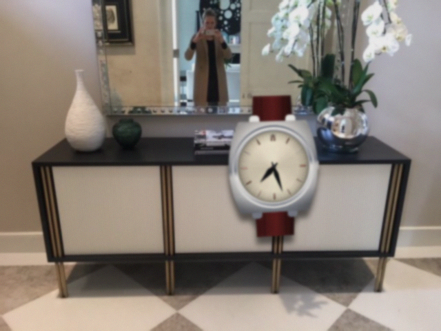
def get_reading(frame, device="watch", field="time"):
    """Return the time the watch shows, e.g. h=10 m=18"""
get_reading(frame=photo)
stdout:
h=7 m=27
